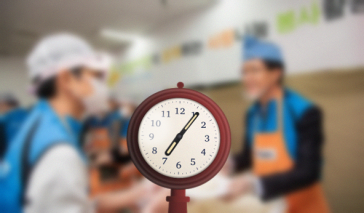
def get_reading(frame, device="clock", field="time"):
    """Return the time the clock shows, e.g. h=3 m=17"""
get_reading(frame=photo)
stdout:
h=7 m=6
